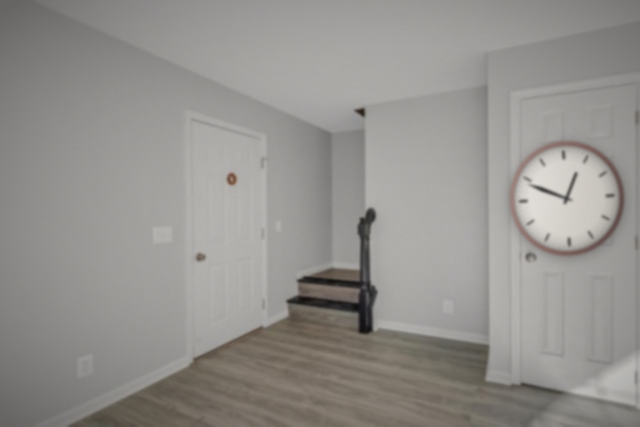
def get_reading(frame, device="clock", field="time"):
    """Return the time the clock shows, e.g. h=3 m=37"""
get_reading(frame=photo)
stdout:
h=12 m=49
